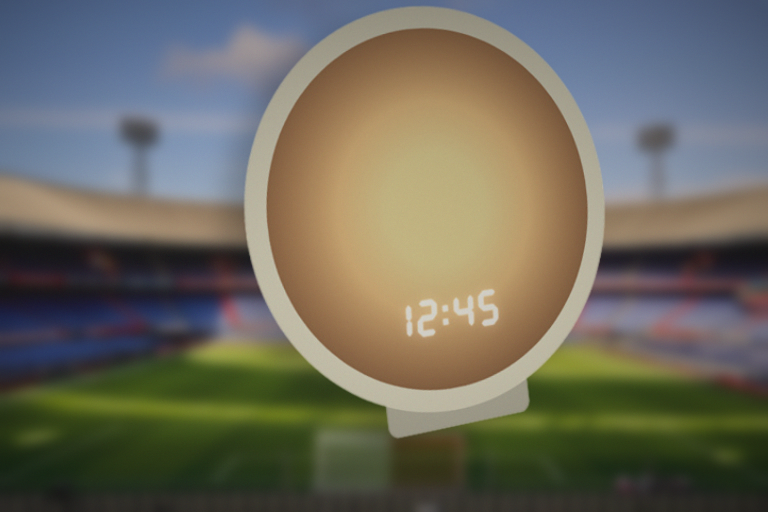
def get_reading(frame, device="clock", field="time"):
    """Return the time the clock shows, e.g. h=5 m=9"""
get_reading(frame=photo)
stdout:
h=12 m=45
